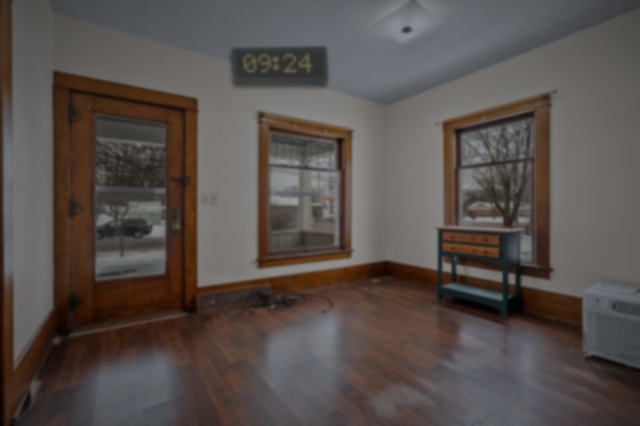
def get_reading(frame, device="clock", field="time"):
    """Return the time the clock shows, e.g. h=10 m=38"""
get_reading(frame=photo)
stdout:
h=9 m=24
